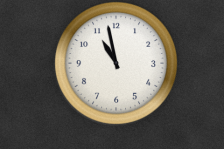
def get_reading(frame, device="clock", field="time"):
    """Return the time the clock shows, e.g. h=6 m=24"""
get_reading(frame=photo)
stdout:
h=10 m=58
